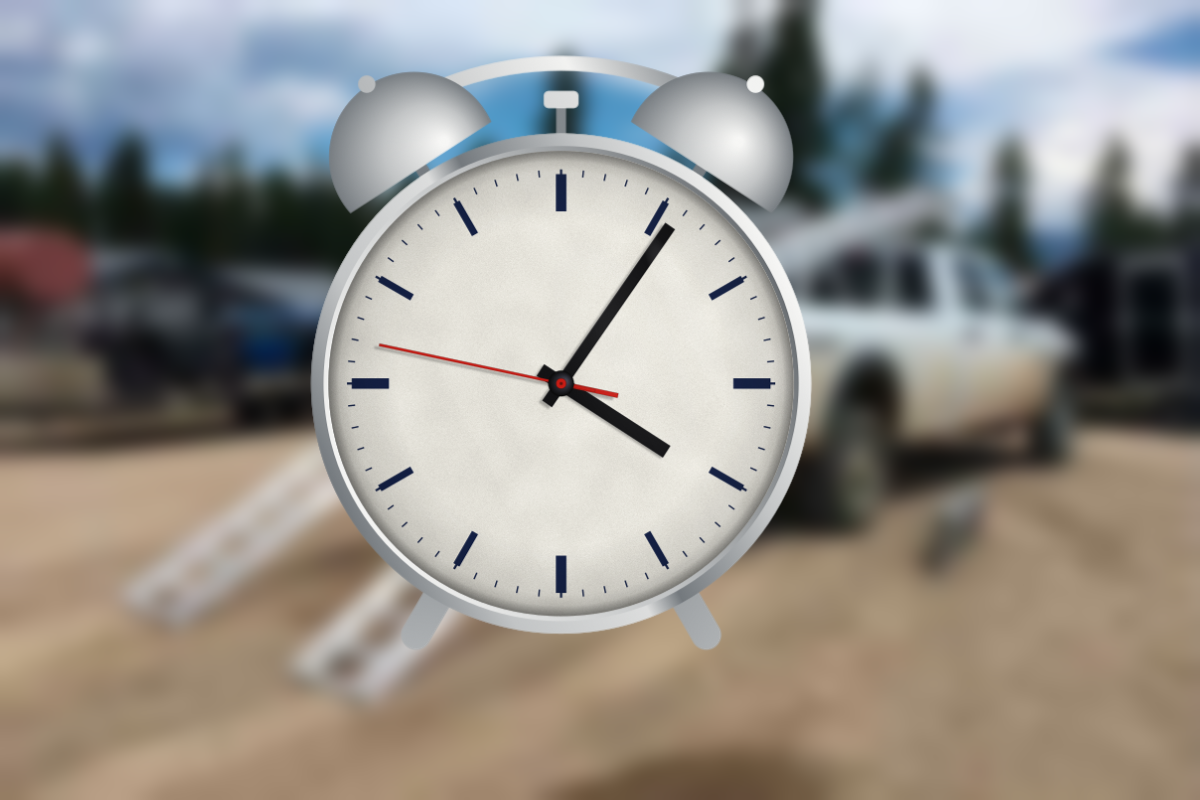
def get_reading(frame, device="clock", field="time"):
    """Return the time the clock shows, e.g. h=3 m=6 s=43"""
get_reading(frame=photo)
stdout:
h=4 m=5 s=47
